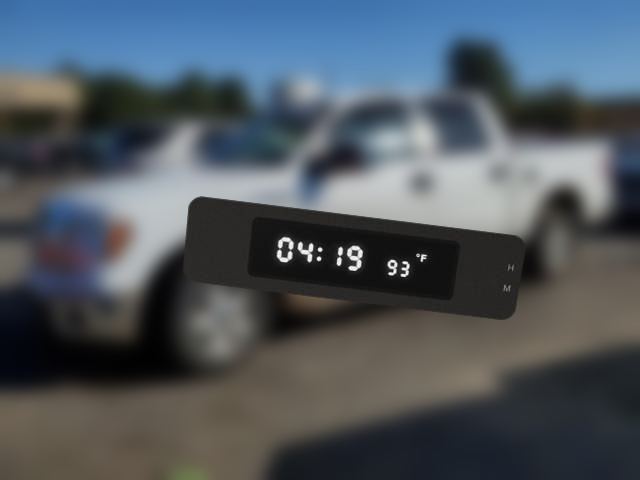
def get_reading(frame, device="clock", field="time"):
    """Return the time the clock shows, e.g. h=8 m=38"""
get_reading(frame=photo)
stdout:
h=4 m=19
